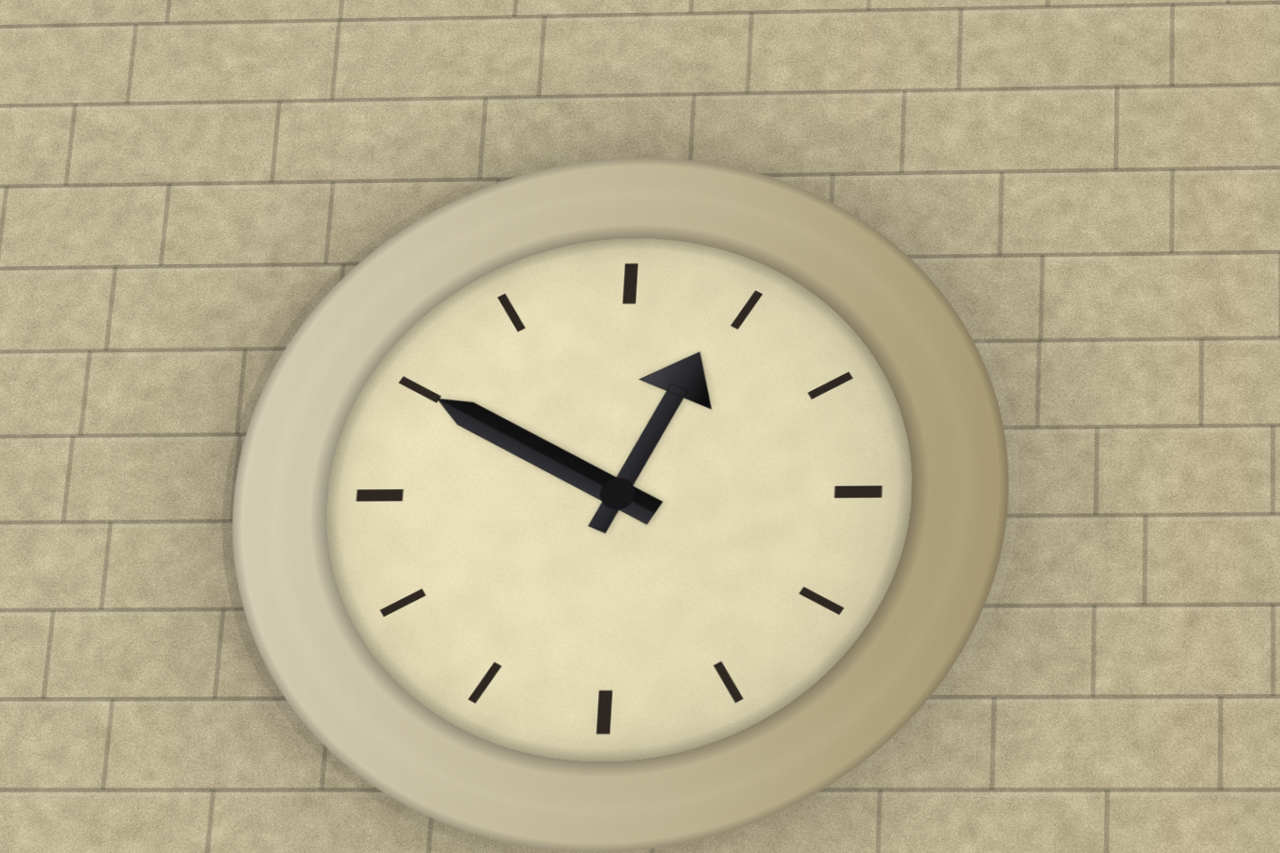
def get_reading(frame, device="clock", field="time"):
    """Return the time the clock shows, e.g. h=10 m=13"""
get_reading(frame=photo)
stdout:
h=12 m=50
